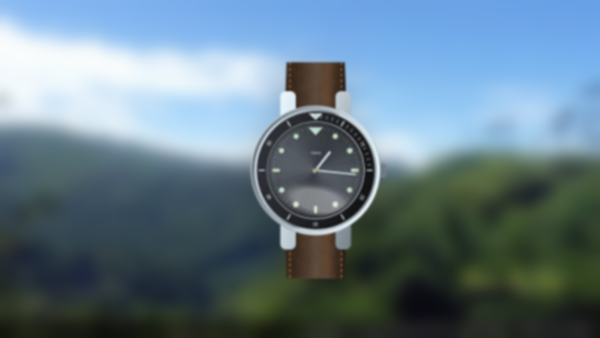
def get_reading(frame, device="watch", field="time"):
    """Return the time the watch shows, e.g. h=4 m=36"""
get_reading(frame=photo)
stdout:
h=1 m=16
